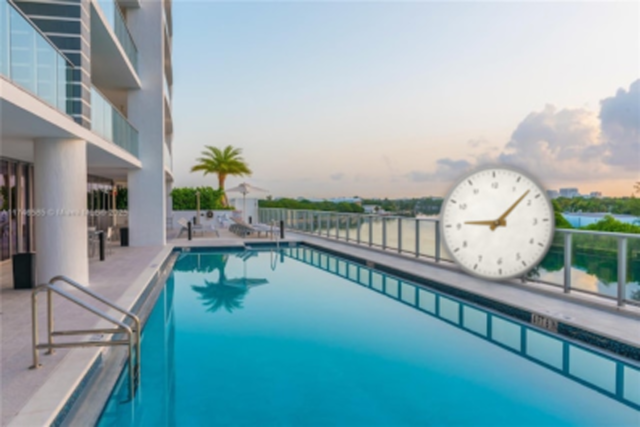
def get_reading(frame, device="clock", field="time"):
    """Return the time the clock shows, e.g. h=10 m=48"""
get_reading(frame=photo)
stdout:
h=9 m=8
